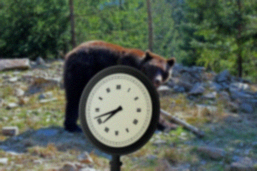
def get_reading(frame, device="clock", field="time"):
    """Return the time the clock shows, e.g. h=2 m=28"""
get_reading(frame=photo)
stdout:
h=7 m=42
